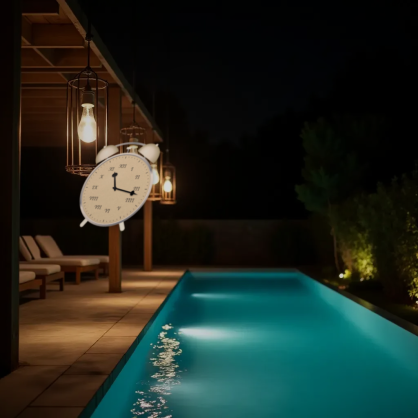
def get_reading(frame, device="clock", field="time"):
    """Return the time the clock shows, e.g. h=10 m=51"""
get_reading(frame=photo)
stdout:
h=11 m=17
